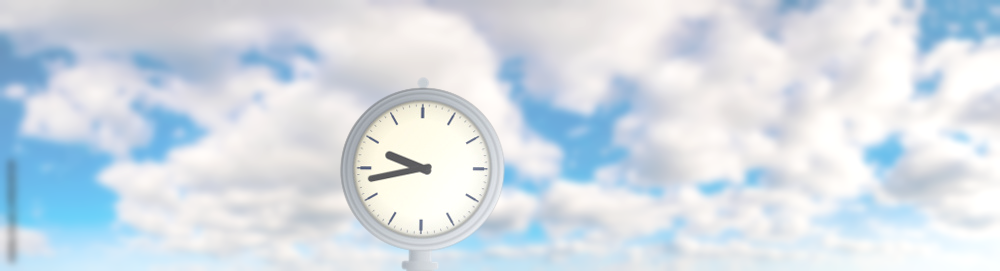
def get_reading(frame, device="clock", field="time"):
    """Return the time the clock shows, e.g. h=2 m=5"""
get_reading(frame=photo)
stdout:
h=9 m=43
